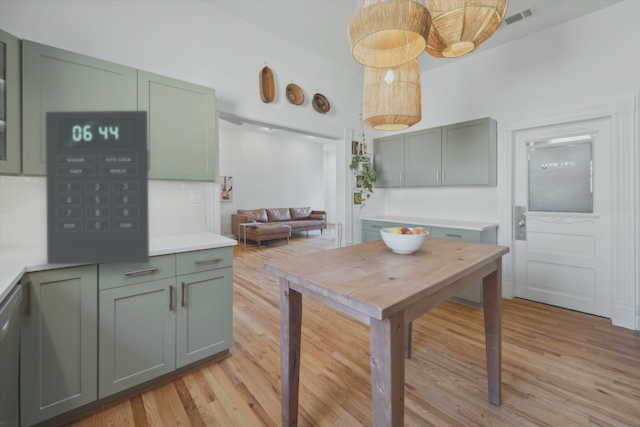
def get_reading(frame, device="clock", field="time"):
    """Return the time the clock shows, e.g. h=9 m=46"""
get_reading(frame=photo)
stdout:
h=6 m=44
